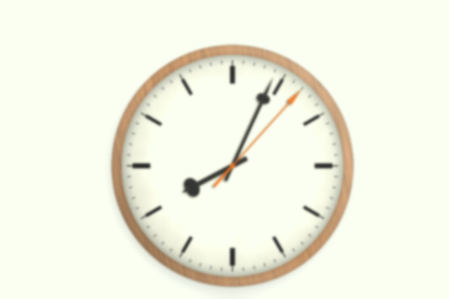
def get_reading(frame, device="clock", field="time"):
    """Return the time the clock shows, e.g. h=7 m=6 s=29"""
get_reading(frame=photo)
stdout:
h=8 m=4 s=7
